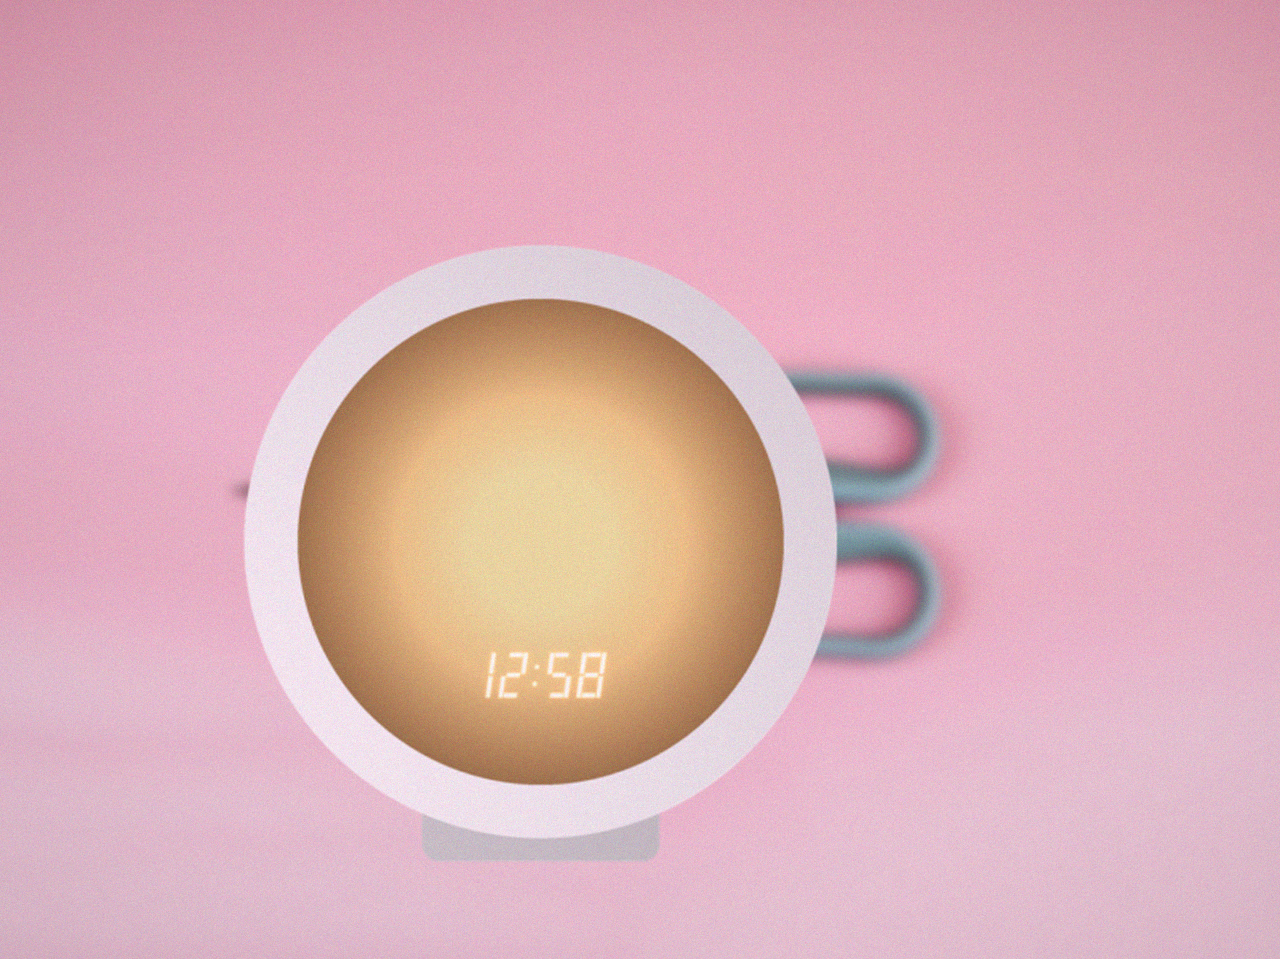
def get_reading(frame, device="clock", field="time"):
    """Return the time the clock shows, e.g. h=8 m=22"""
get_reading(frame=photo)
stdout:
h=12 m=58
